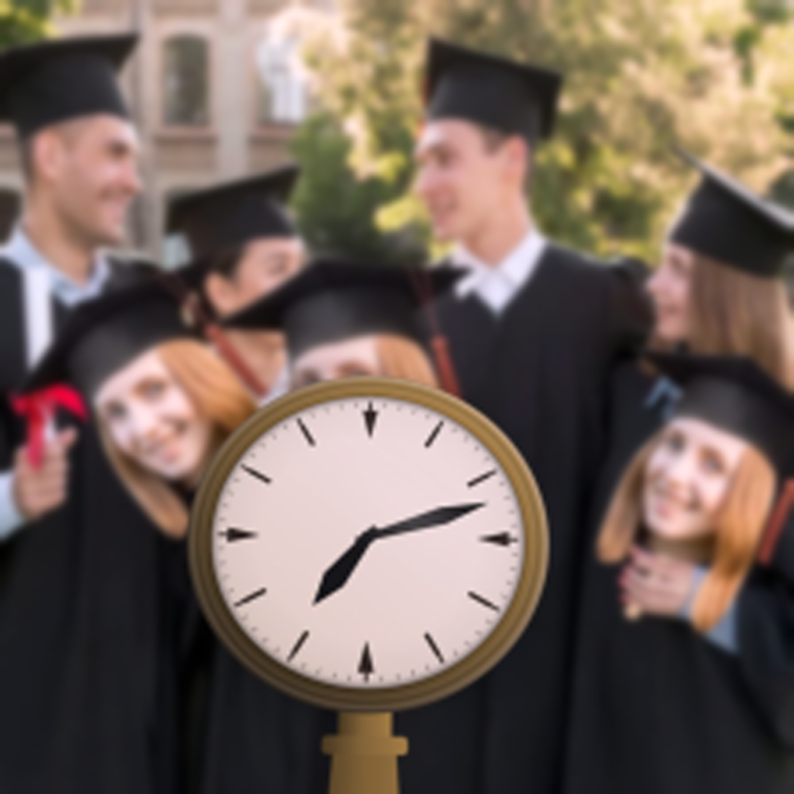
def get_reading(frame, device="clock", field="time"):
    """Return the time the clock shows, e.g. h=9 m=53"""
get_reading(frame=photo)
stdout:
h=7 m=12
